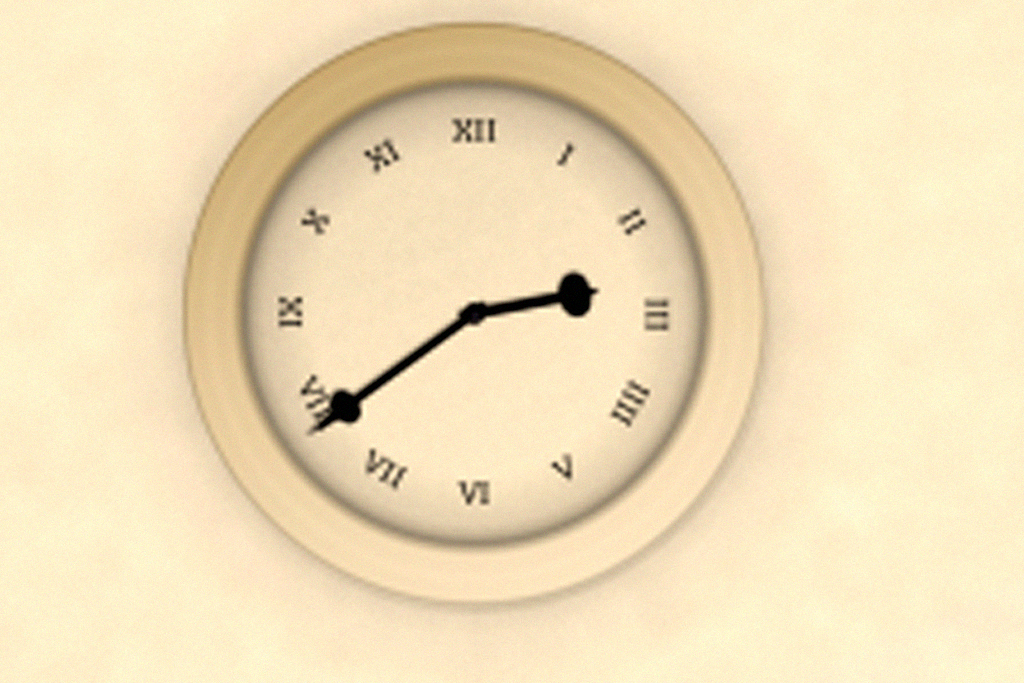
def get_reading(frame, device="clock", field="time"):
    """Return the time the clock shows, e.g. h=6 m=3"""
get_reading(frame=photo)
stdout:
h=2 m=39
